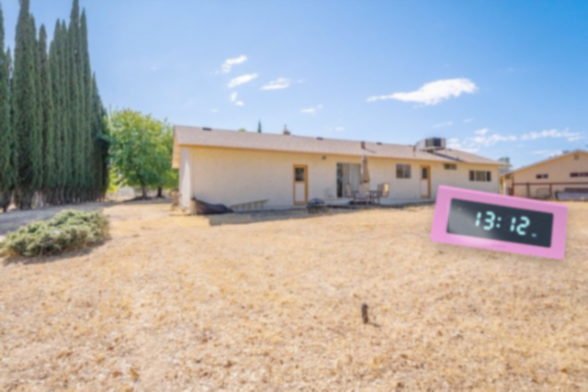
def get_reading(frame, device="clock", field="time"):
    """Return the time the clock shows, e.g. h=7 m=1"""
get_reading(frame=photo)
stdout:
h=13 m=12
